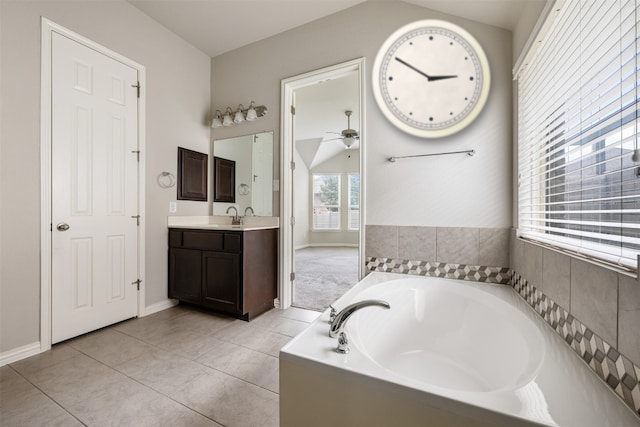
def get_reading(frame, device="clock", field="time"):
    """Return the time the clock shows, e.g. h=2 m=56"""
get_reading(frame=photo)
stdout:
h=2 m=50
